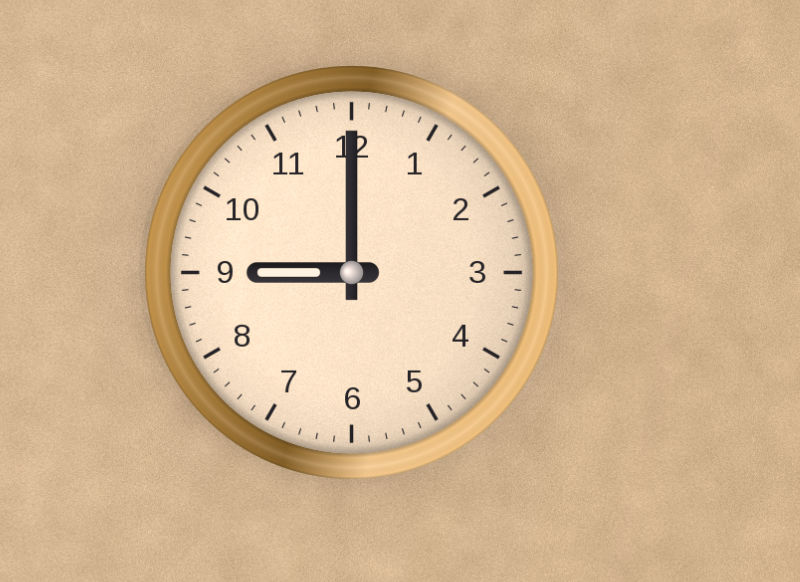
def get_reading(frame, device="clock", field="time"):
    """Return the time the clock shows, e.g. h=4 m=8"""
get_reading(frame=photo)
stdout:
h=9 m=0
